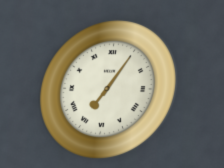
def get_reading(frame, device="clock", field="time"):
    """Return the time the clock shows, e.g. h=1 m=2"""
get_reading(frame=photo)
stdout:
h=7 m=5
